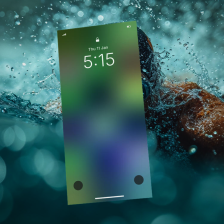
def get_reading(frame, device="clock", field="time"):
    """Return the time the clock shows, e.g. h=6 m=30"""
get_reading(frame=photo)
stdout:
h=5 m=15
